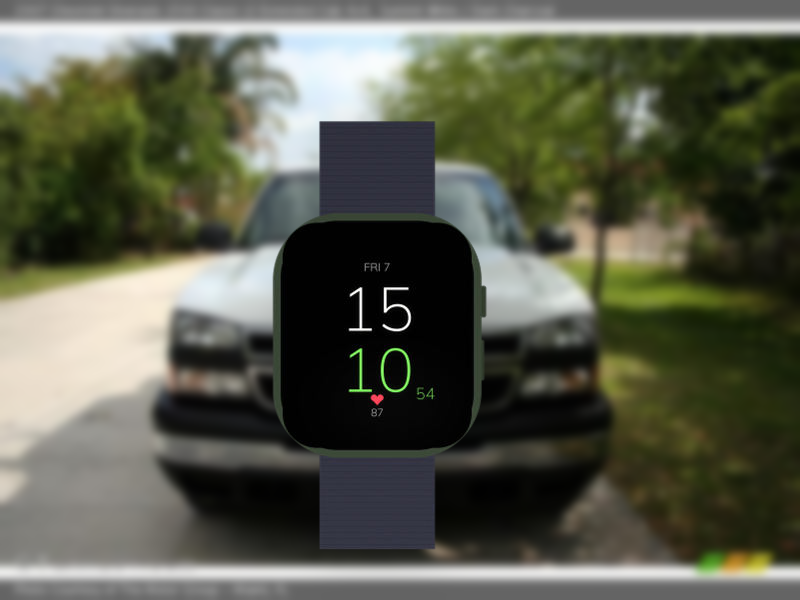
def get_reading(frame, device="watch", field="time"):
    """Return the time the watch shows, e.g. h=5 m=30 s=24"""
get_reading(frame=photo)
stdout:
h=15 m=10 s=54
